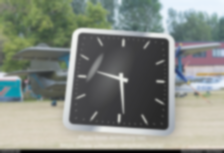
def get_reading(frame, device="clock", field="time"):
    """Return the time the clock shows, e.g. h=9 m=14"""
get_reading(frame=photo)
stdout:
h=9 m=29
